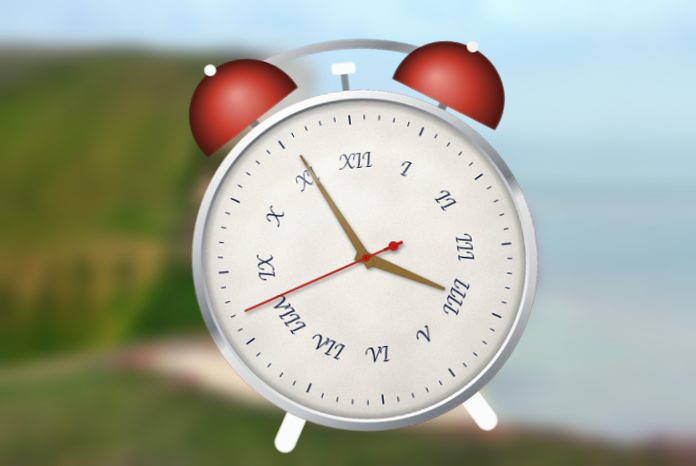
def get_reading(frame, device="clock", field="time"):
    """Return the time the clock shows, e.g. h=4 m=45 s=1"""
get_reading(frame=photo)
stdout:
h=3 m=55 s=42
